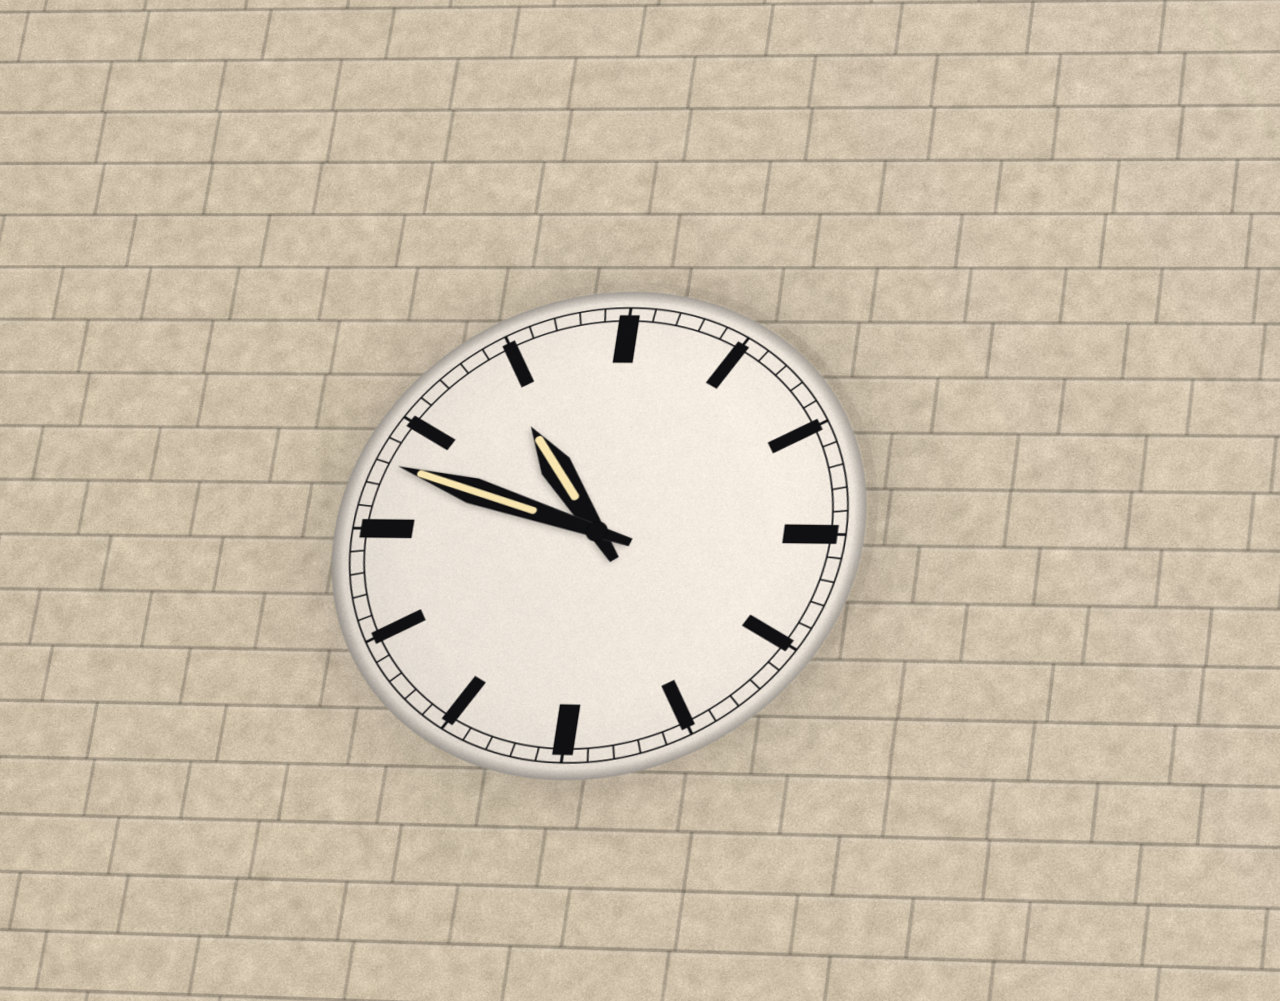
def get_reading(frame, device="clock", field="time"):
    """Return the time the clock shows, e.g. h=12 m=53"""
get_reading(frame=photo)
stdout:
h=10 m=48
